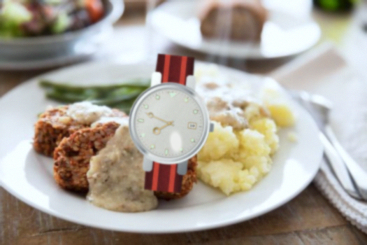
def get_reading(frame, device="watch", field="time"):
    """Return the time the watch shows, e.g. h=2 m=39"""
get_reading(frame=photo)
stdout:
h=7 m=48
